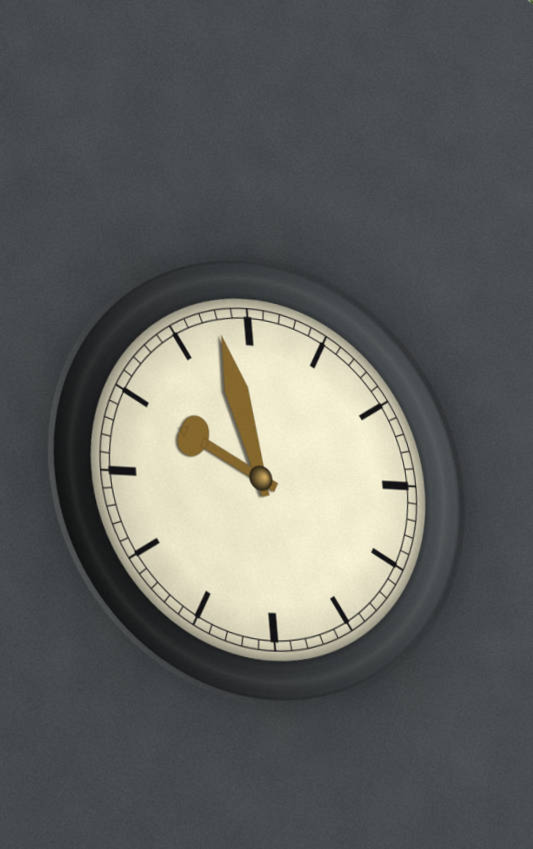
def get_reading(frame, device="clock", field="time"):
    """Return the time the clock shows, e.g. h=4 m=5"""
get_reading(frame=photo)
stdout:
h=9 m=58
